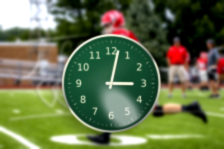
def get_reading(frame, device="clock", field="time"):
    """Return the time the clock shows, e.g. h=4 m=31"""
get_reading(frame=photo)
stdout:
h=3 m=2
